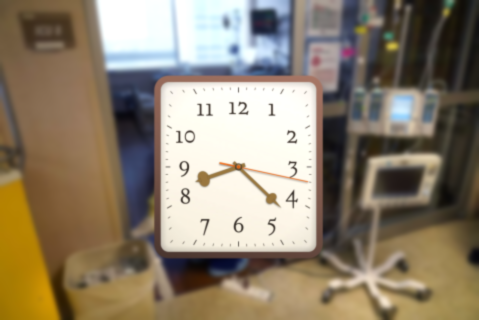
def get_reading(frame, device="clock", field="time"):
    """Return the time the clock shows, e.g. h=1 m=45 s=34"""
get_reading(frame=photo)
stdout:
h=8 m=22 s=17
